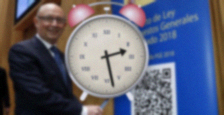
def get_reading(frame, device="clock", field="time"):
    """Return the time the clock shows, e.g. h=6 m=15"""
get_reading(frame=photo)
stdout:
h=2 m=28
